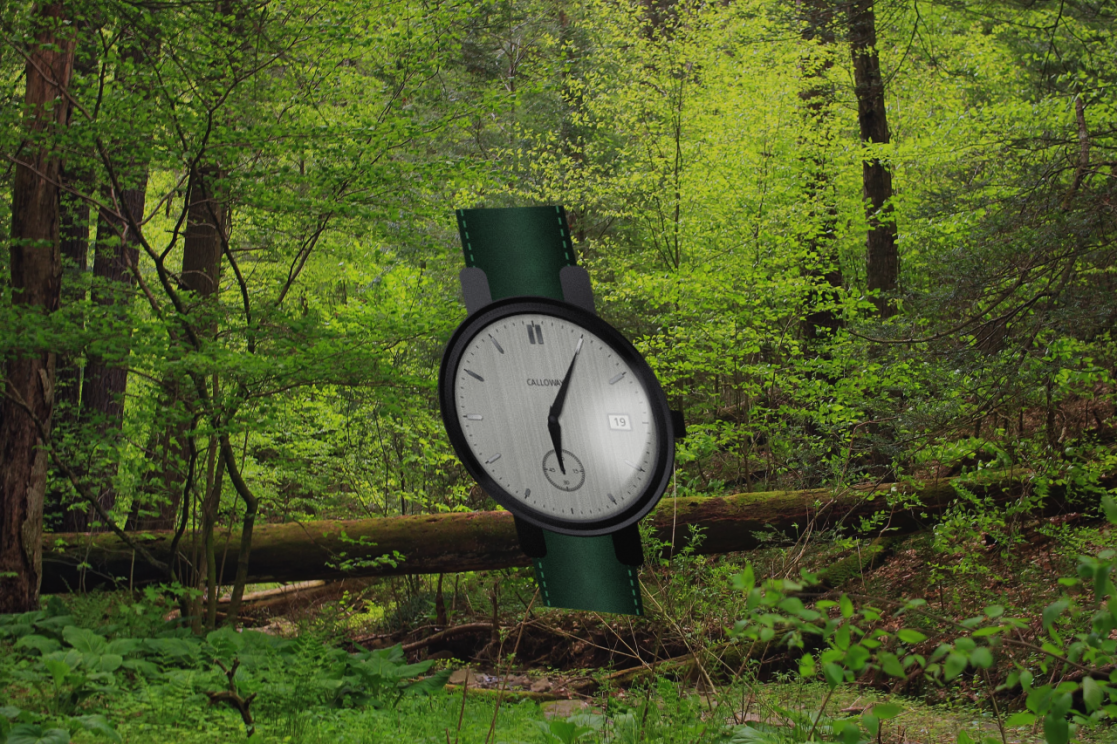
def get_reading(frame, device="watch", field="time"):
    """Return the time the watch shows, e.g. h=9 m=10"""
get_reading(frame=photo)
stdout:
h=6 m=5
